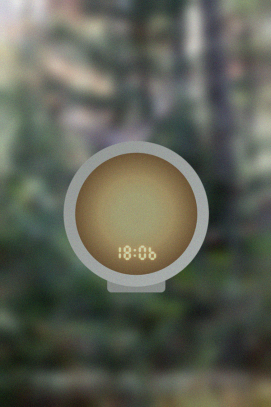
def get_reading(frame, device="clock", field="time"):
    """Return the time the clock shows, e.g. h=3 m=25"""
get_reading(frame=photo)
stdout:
h=18 m=6
